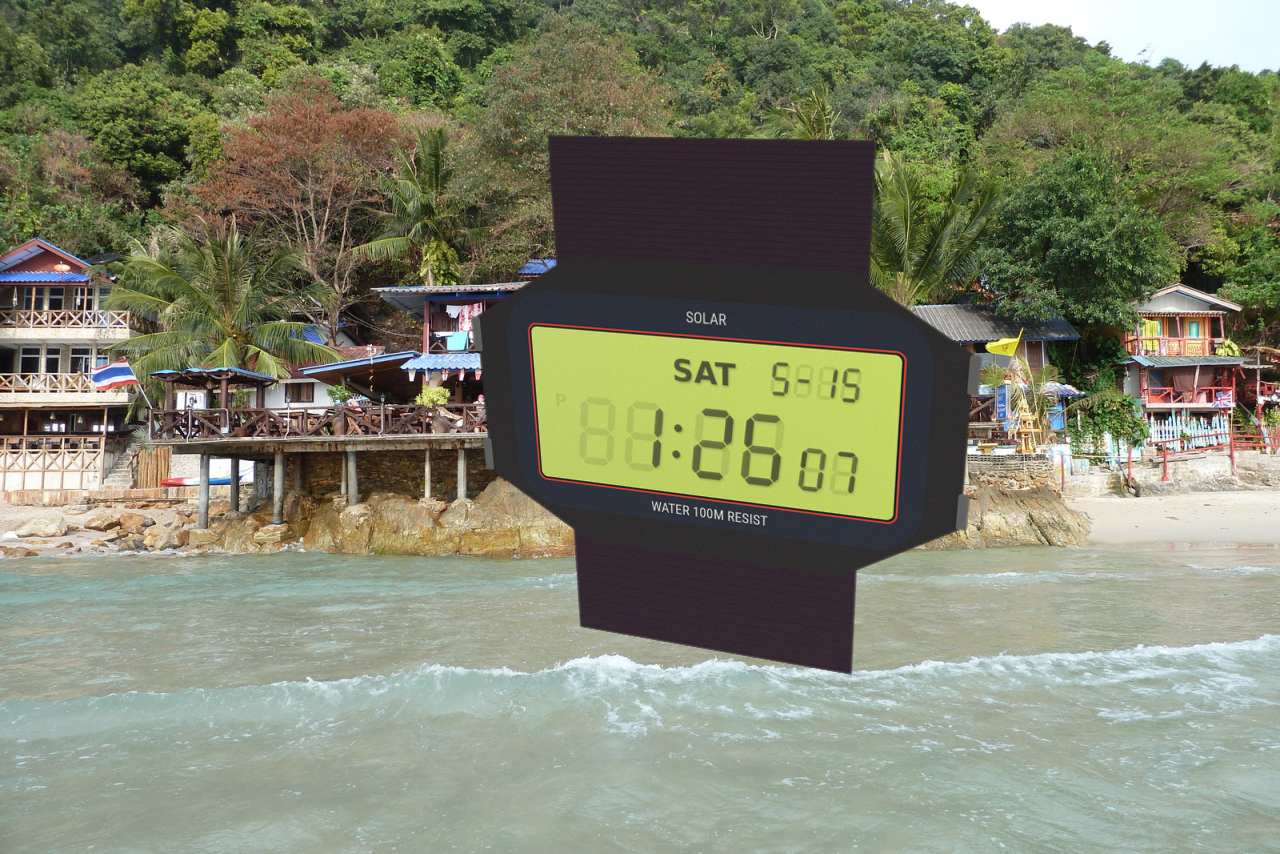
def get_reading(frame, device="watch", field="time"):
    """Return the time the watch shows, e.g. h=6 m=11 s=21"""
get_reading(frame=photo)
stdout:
h=1 m=26 s=7
